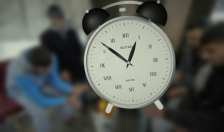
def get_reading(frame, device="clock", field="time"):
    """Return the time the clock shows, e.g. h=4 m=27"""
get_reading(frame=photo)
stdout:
h=12 m=52
